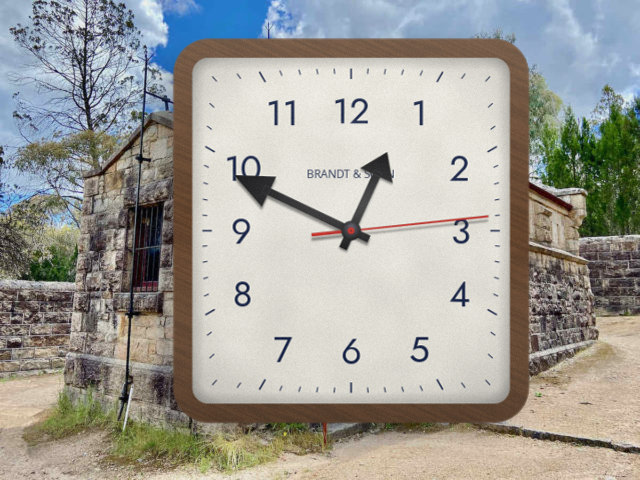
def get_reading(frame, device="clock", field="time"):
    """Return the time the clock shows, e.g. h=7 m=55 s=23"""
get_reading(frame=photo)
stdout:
h=12 m=49 s=14
